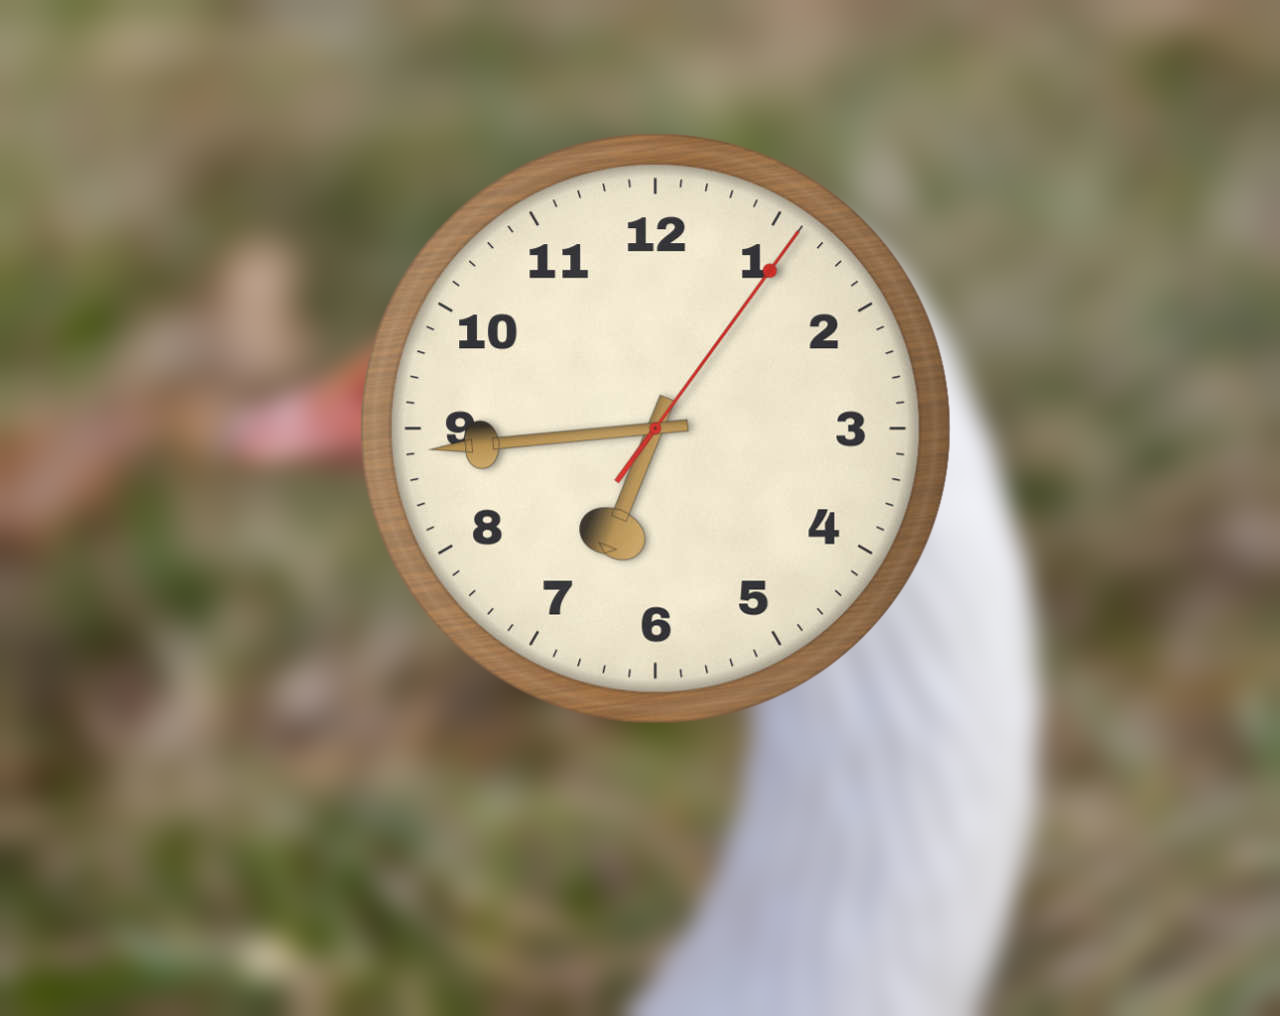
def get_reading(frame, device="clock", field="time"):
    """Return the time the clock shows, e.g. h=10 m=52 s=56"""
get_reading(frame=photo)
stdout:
h=6 m=44 s=6
